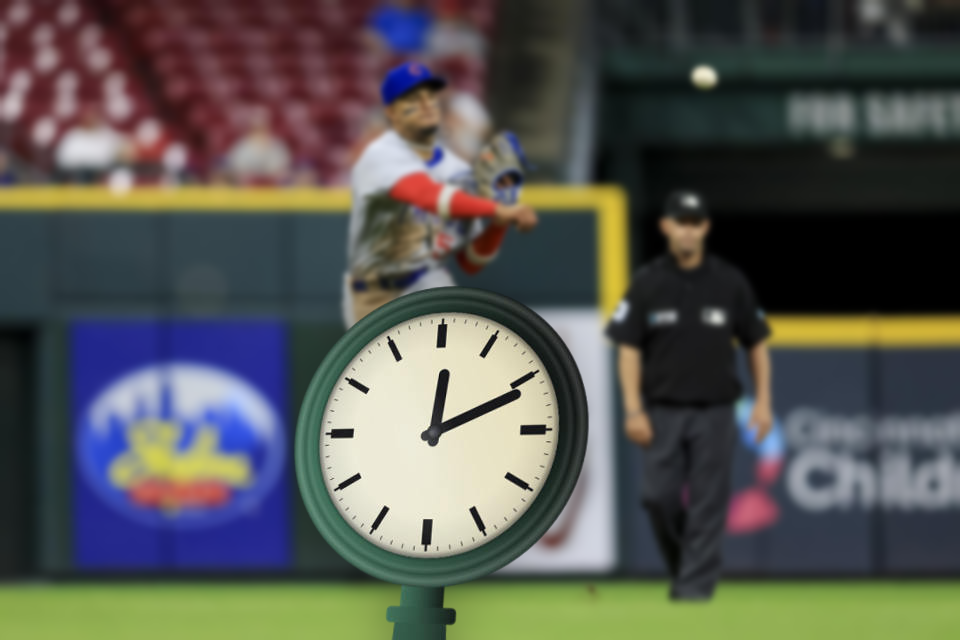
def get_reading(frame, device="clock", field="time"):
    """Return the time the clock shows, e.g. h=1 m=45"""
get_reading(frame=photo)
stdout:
h=12 m=11
